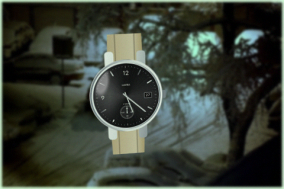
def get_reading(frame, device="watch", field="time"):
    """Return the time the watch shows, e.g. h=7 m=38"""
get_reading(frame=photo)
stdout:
h=5 m=22
